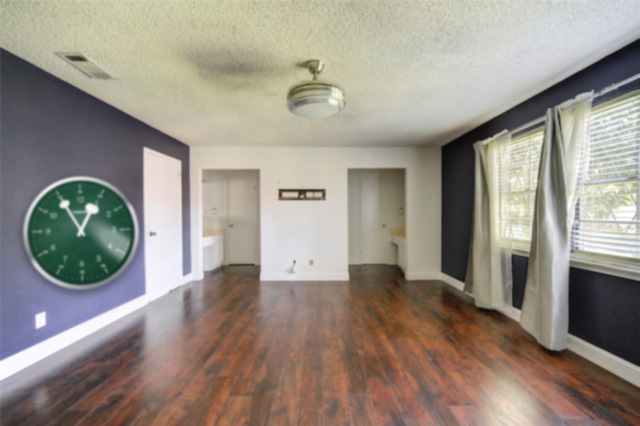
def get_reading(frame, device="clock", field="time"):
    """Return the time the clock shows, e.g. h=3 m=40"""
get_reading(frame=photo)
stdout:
h=12 m=55
